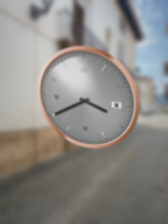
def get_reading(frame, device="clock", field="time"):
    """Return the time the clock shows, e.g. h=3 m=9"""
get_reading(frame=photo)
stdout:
h=3 m=40
